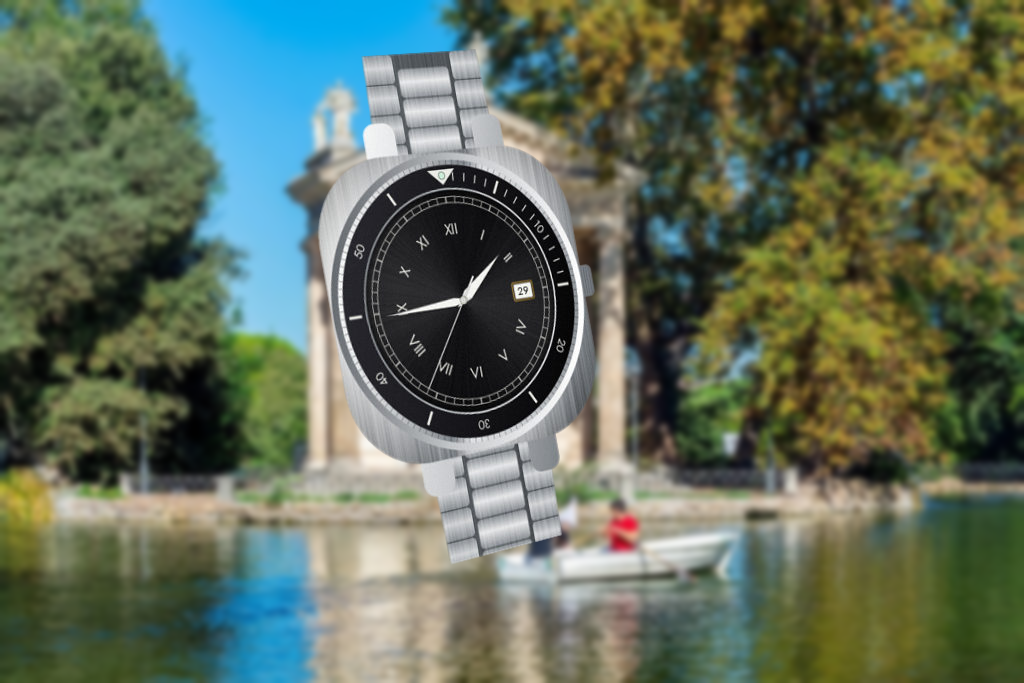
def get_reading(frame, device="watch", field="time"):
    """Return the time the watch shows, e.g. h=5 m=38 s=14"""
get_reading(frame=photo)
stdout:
h=1 m=44 s=36
